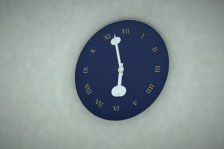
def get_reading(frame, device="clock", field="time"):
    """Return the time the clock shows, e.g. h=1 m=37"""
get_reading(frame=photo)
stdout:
h=5 m=57
